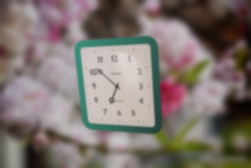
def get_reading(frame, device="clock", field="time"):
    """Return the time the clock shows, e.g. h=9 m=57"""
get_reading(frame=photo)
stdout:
h=6 m=52
